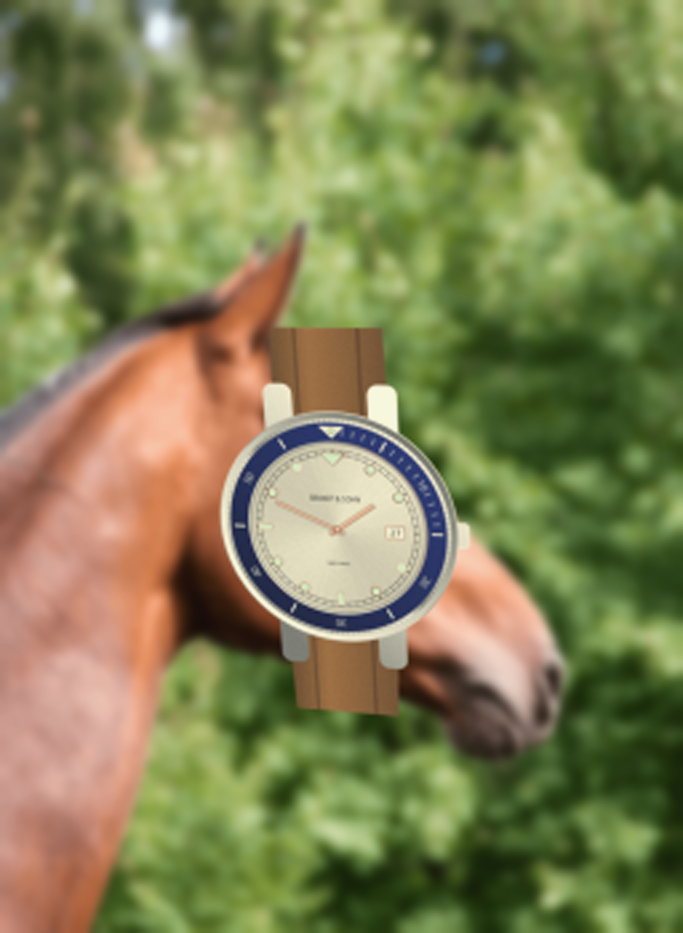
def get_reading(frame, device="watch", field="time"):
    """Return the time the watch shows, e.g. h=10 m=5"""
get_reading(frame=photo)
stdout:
h=1 m=49
